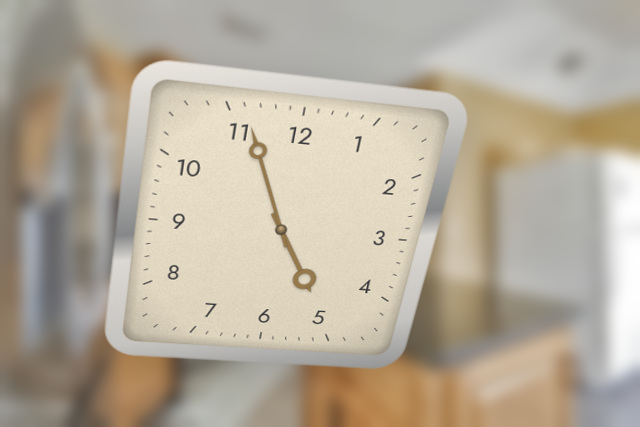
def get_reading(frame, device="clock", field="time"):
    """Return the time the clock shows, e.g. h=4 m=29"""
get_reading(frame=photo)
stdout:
h=4 m=56
